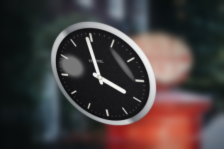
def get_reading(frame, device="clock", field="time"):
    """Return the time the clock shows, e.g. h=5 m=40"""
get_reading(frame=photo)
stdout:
h=3 m=59
